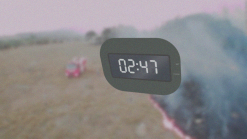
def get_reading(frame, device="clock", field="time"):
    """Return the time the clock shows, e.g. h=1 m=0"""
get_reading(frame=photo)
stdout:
h=2 m=47
